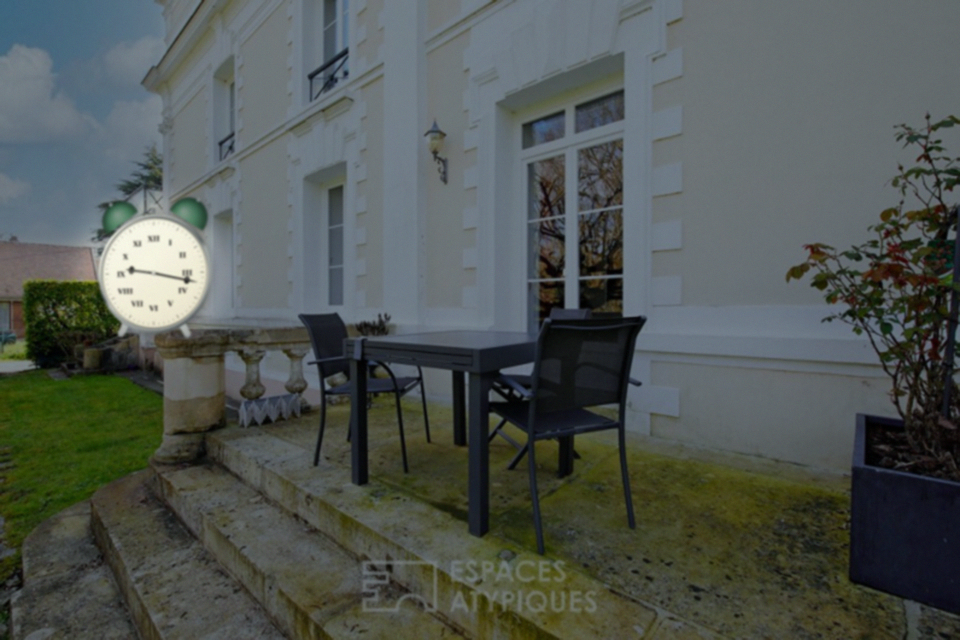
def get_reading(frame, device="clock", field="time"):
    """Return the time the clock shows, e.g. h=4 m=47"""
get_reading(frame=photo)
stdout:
h=9 m=17
